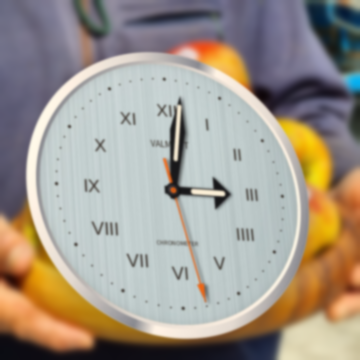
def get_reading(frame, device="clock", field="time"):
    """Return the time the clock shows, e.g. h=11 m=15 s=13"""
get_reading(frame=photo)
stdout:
h=3 m=1 s=28
